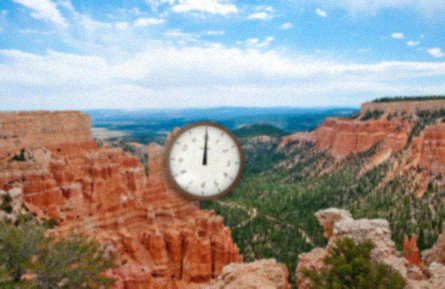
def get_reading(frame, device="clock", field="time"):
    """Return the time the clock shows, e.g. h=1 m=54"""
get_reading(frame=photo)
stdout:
h=12 m=0
